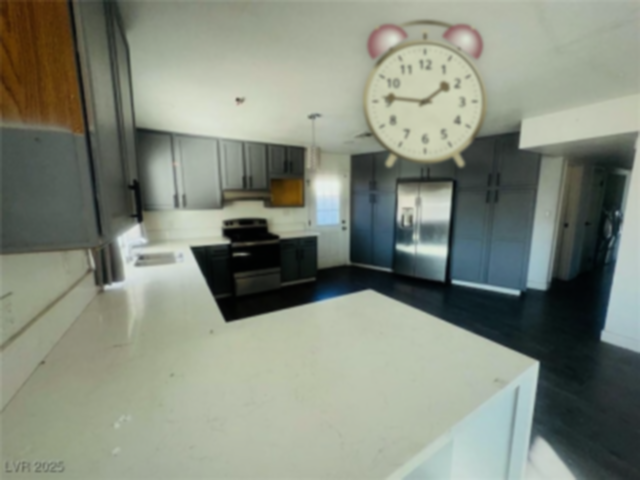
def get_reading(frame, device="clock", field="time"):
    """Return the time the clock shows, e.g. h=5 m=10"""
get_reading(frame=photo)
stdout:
h=1 m=46
